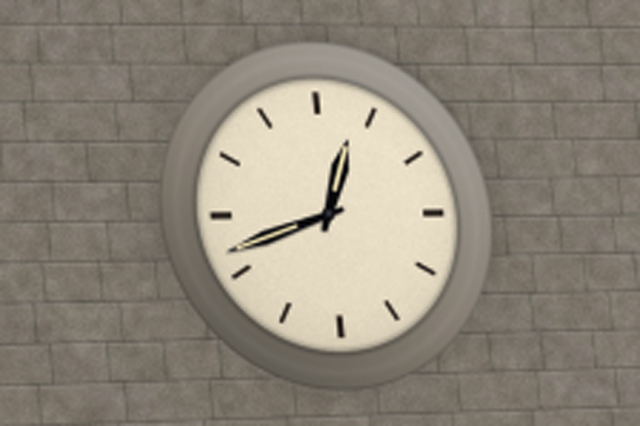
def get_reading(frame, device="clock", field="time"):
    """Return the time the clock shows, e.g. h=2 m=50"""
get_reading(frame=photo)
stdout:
h=12 m=42
